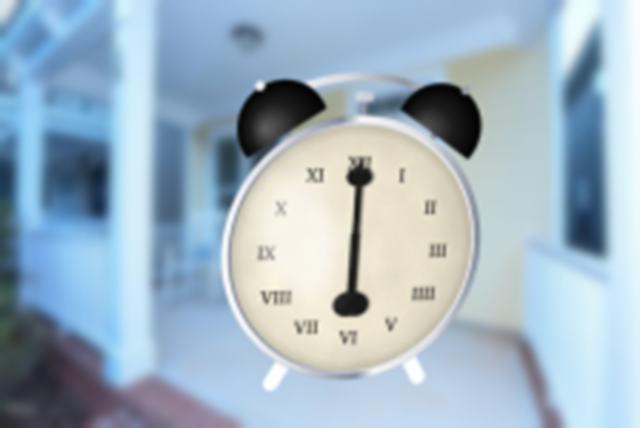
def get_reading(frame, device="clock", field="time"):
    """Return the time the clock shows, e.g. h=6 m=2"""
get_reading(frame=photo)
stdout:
h=6 m=0
